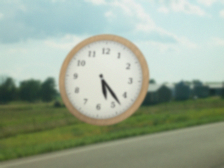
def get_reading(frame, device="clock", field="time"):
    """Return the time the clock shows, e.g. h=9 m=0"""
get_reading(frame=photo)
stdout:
h=5 m=23
